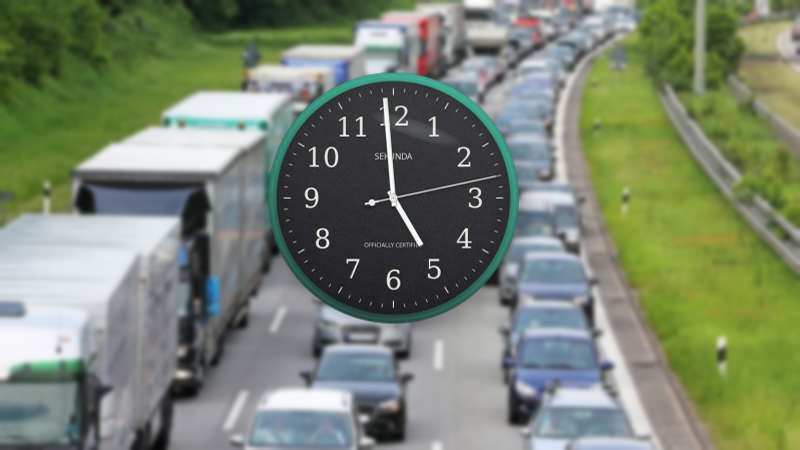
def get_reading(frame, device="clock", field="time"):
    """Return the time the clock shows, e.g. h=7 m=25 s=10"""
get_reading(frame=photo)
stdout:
h=4 m=59 s=13
